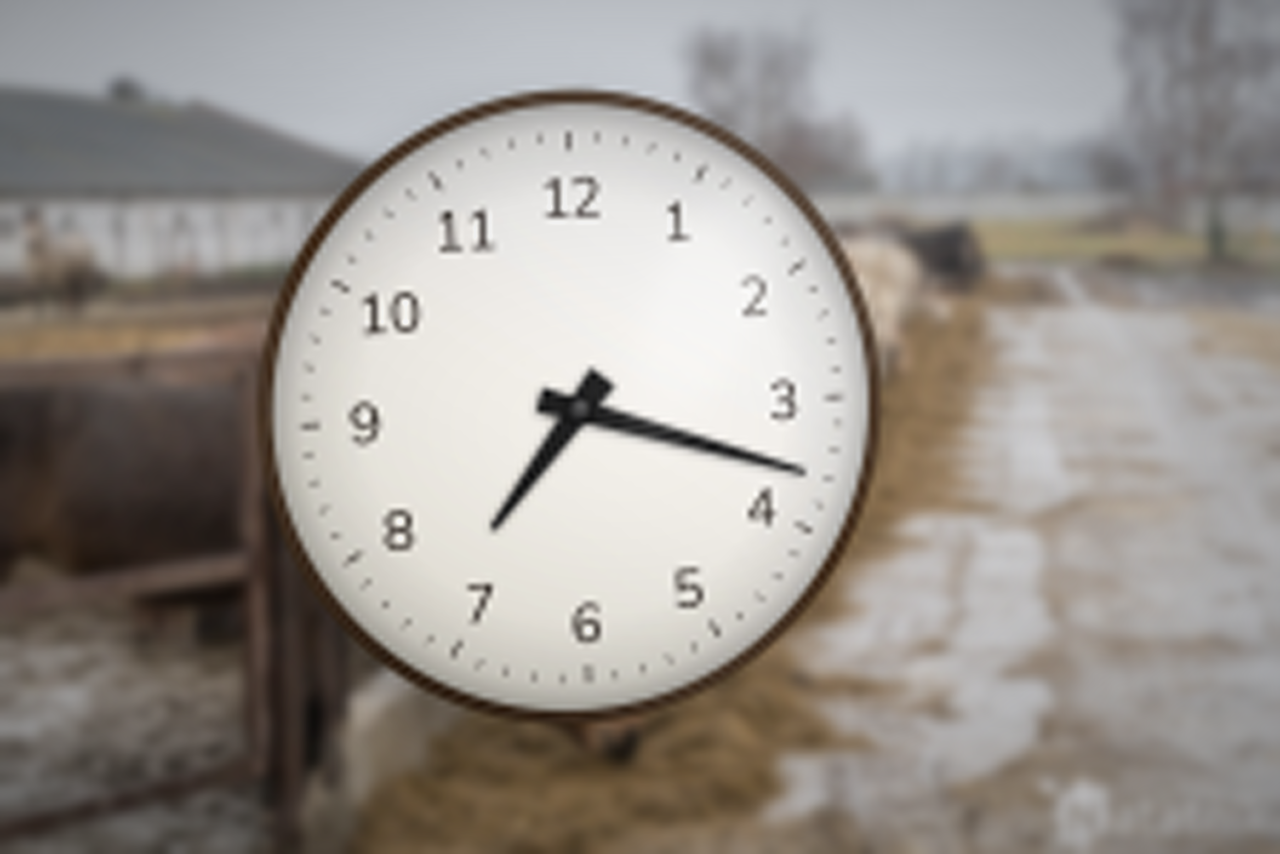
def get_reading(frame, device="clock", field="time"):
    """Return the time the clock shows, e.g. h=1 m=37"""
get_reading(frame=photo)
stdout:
h=7 m=18
